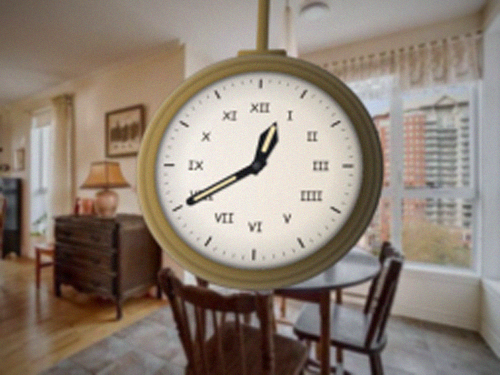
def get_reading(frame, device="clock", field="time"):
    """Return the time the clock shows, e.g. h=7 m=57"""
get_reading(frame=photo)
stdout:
h=12 m=40
